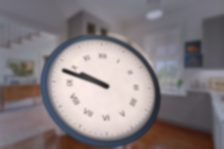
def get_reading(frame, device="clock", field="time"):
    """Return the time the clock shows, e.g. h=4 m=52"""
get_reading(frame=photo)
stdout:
h=9 m=48
